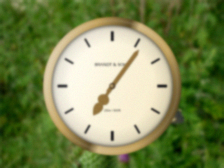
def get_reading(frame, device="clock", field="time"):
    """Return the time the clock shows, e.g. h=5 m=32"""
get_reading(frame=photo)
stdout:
h=7 m=6
